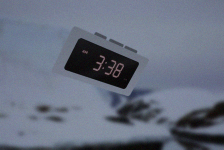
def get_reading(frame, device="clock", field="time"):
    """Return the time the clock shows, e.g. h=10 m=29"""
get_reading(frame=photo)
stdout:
h=3 m=38
